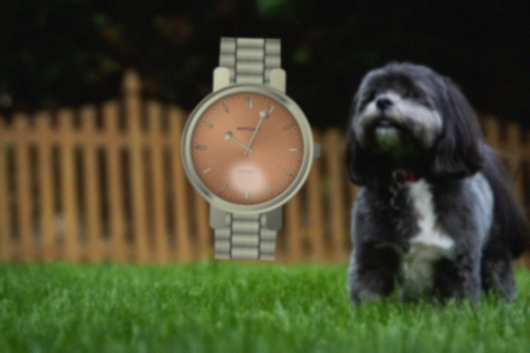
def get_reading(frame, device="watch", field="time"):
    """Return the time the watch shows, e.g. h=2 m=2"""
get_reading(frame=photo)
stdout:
h=10 m=4
